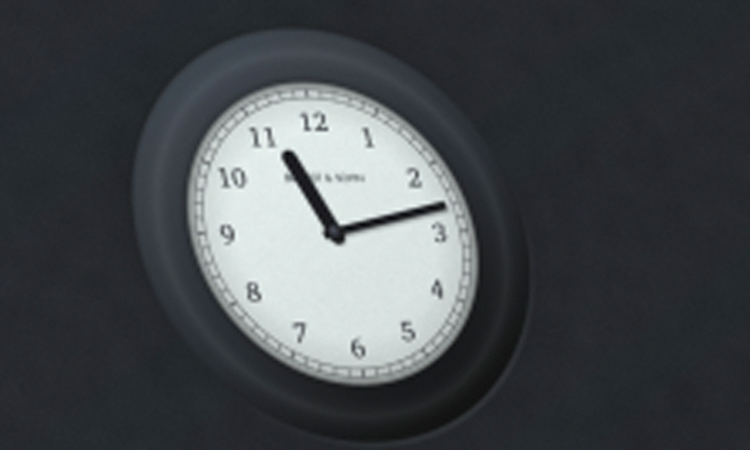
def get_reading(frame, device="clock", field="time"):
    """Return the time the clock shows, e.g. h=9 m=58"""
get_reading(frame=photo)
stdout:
h=11 m=13
